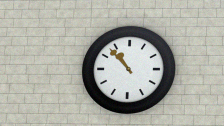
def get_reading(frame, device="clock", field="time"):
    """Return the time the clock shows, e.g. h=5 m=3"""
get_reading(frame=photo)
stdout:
h=10 m=53
